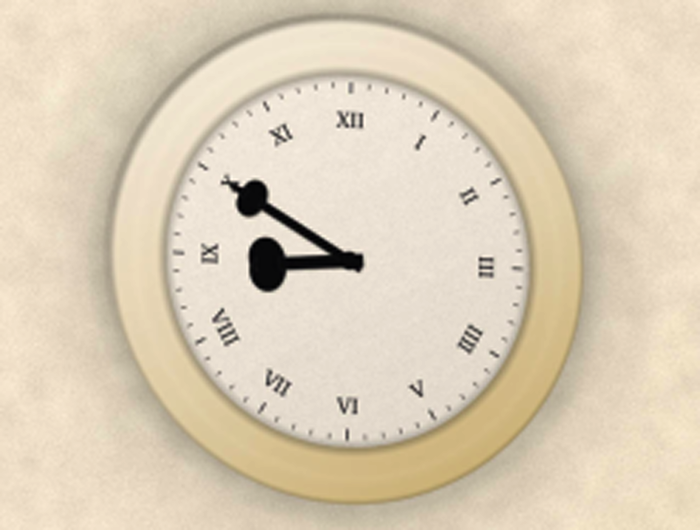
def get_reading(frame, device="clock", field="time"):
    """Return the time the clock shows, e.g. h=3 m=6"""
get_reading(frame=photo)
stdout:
h=8 m=50
